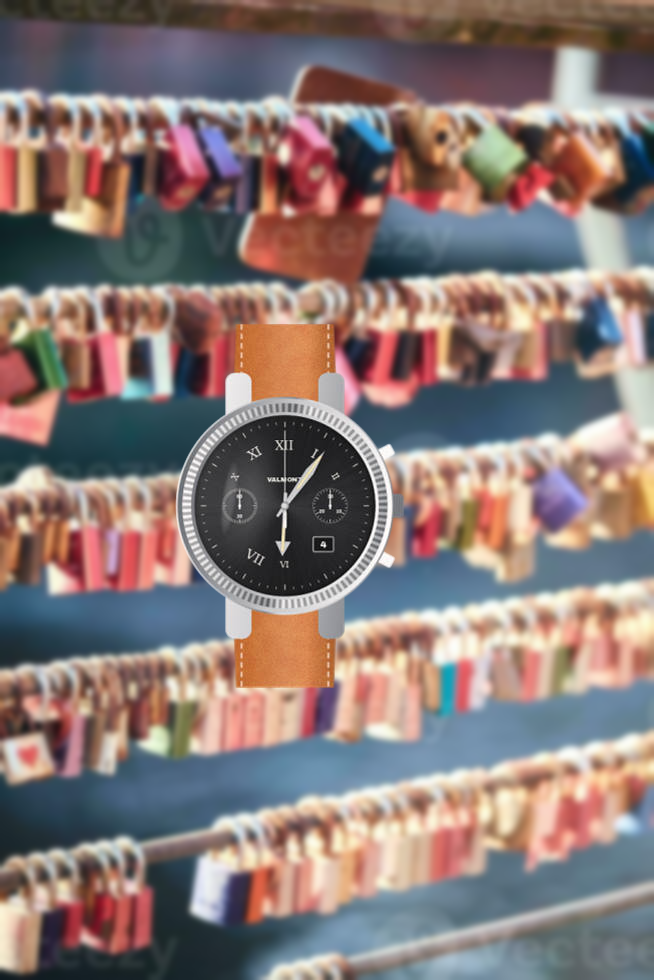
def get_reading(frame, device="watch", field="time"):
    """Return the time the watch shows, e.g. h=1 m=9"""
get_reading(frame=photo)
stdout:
h=6 m=6
